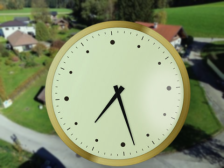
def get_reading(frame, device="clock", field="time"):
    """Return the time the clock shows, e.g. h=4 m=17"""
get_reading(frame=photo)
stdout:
h=7 m=28
